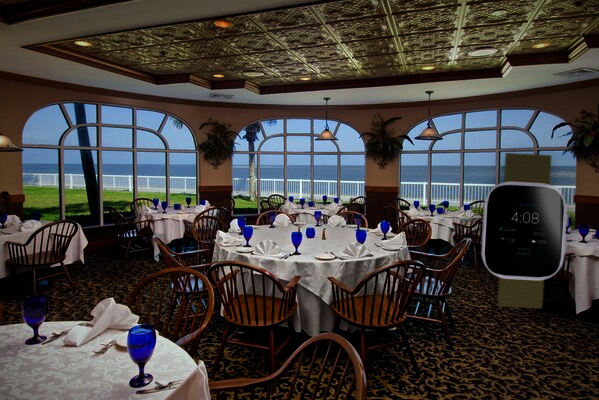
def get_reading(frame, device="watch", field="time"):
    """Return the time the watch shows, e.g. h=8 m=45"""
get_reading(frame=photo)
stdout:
h=4 m=8
